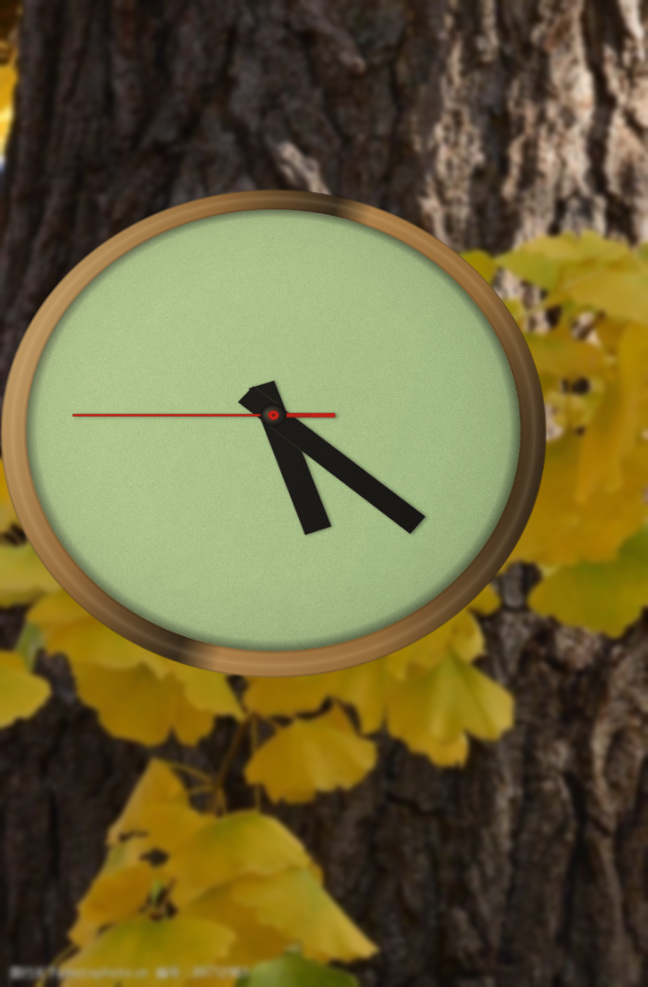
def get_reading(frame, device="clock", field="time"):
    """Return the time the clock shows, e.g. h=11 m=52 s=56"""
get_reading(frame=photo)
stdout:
h=5 m=21 s=45
